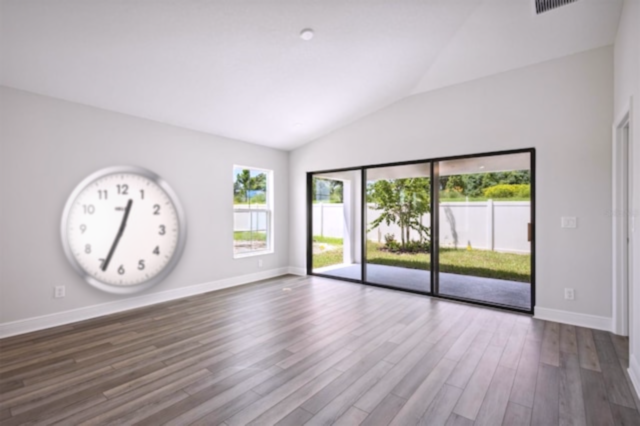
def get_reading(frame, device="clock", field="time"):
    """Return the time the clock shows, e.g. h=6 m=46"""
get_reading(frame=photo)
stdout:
h=12 m=34
